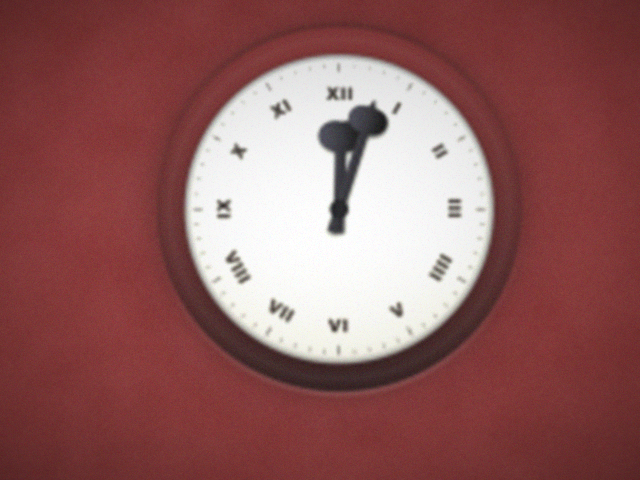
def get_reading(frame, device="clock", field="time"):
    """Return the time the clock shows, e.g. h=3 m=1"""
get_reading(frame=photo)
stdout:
h=12 m=3
